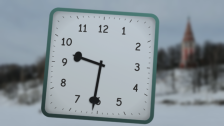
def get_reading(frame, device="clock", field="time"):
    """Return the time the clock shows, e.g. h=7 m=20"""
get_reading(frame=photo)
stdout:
h=9 m=31
